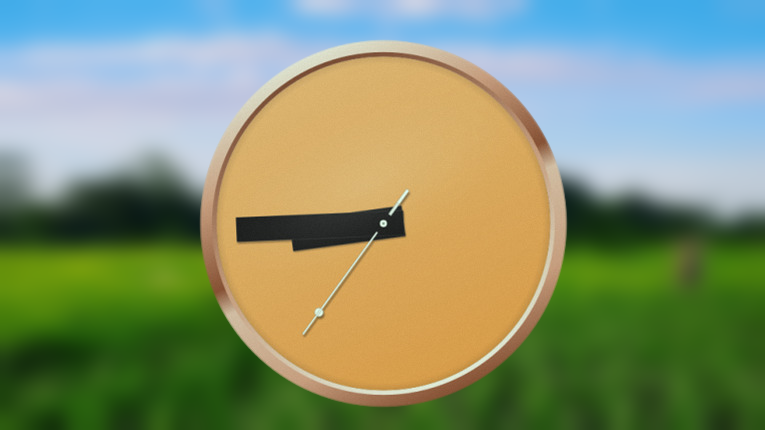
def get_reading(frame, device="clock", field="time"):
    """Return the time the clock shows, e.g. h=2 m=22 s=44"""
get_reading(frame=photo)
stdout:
h=8 m=44 s=36
